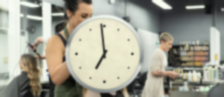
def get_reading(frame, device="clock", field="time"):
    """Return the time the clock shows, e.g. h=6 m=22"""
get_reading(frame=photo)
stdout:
h=6 m=59
